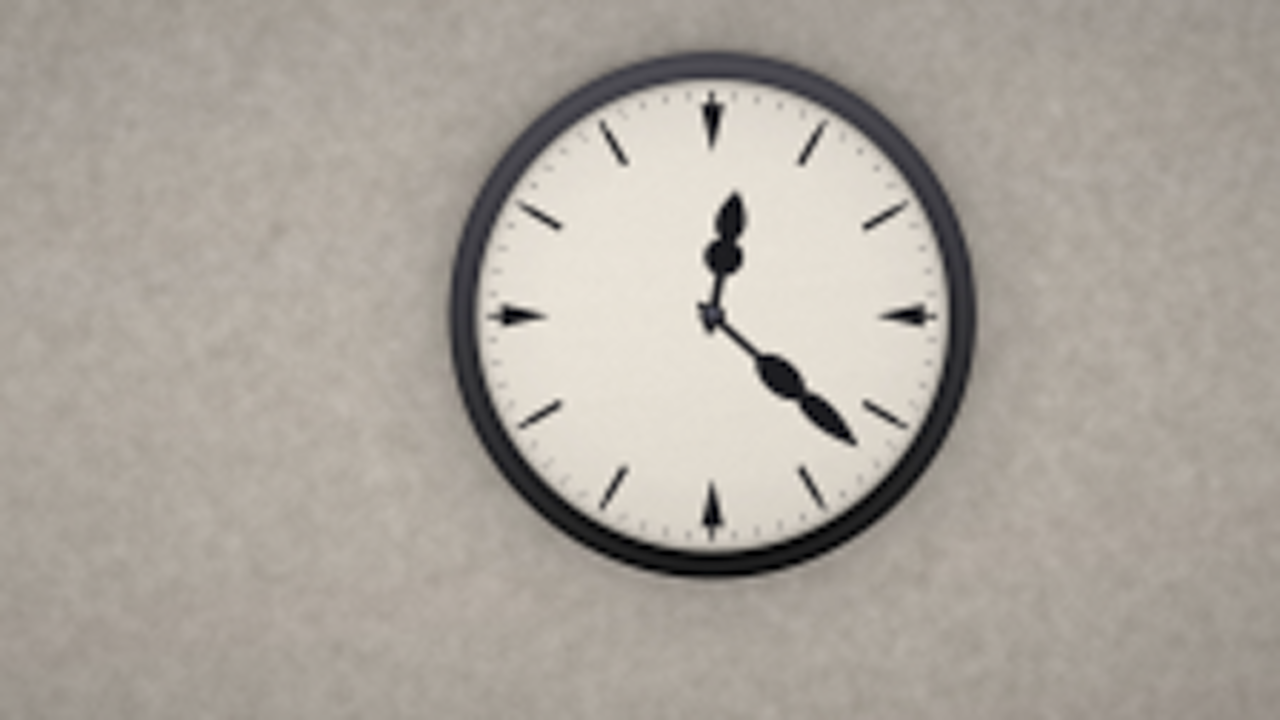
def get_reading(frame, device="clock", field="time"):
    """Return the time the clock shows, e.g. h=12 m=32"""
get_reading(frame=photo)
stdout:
h=12 m=22
